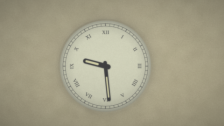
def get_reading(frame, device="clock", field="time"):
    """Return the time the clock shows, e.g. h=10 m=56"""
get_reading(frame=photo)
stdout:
h=9 m=29
